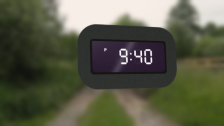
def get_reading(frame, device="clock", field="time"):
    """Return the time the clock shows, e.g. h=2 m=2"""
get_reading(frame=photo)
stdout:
h=9 m=40
